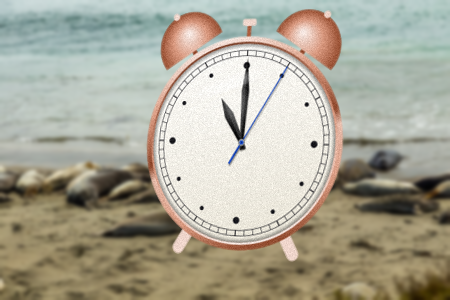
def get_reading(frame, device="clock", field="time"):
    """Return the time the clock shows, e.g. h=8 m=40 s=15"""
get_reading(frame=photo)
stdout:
h=11 m=0 s=5
